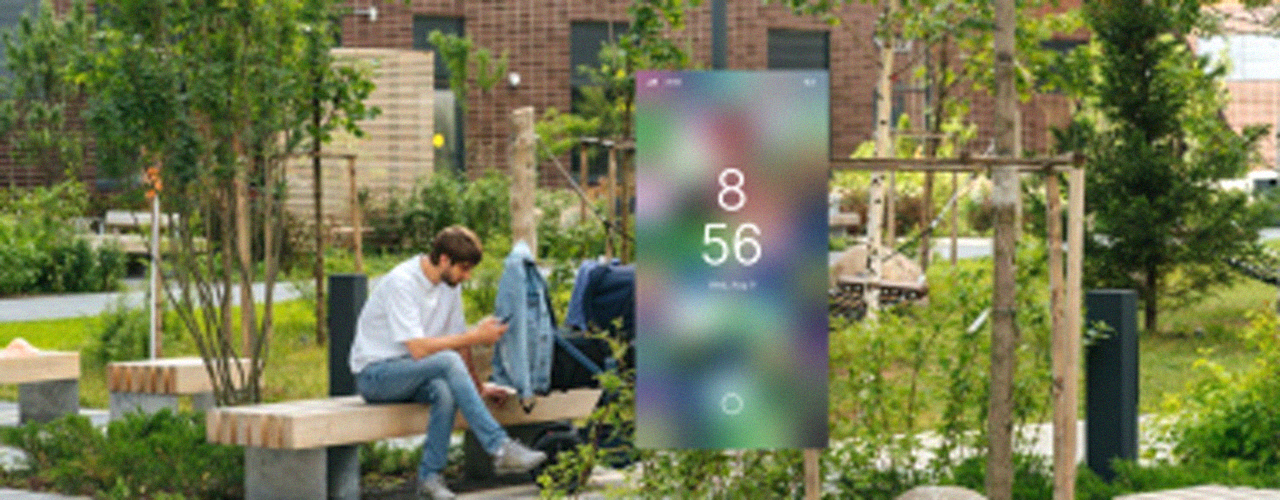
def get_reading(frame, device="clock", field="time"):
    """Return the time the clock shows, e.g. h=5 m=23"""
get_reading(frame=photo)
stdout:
h=8 m=56
